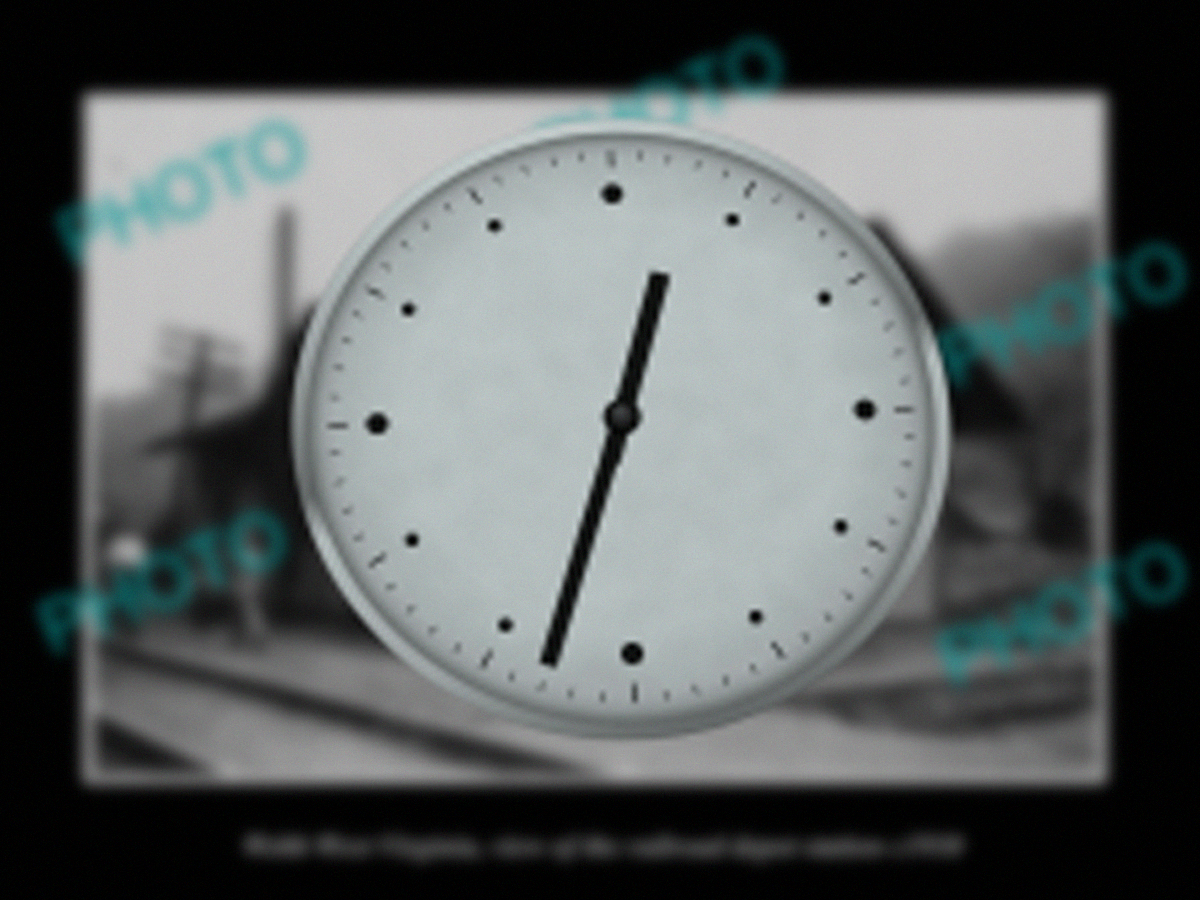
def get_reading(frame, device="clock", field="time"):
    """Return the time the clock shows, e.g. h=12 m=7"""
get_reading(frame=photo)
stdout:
h=12 m=33
